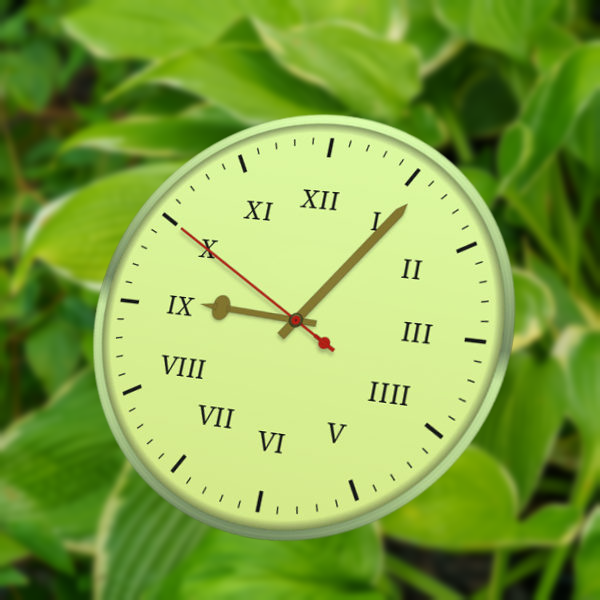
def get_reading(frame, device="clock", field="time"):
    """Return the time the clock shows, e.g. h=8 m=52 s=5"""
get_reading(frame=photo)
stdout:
h=9 m=5 s=50
